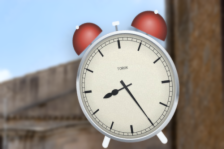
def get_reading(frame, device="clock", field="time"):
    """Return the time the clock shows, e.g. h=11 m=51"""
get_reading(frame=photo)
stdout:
h=8 m=25
